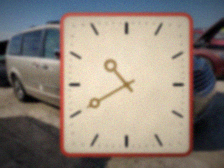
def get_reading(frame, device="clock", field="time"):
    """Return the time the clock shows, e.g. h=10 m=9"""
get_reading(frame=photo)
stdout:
h=10 m=40
